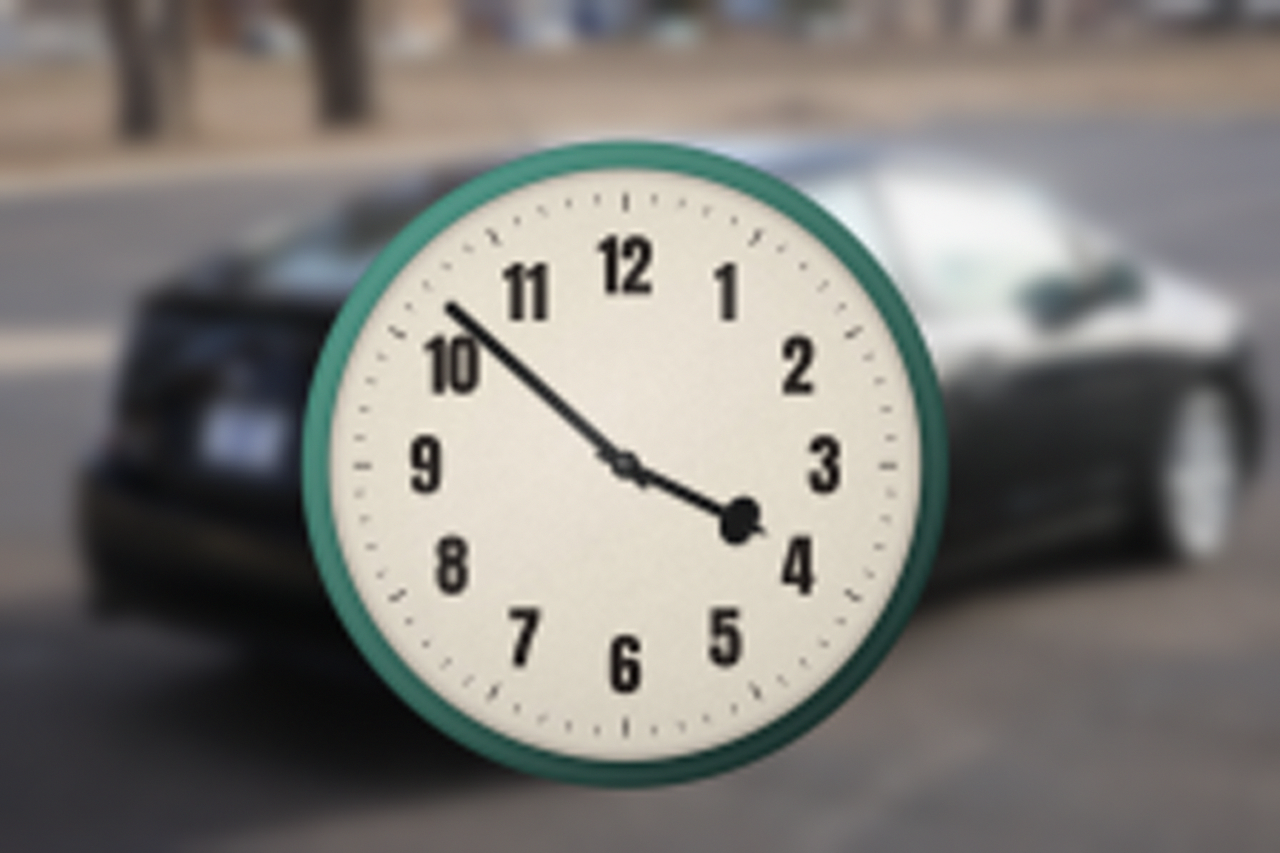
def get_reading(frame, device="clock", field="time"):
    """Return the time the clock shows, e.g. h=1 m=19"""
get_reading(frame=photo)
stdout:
h=3 m=52
